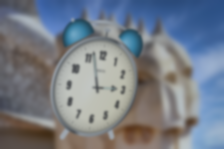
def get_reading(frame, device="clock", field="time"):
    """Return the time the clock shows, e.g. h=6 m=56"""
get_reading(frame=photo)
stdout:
h=2 m=57
